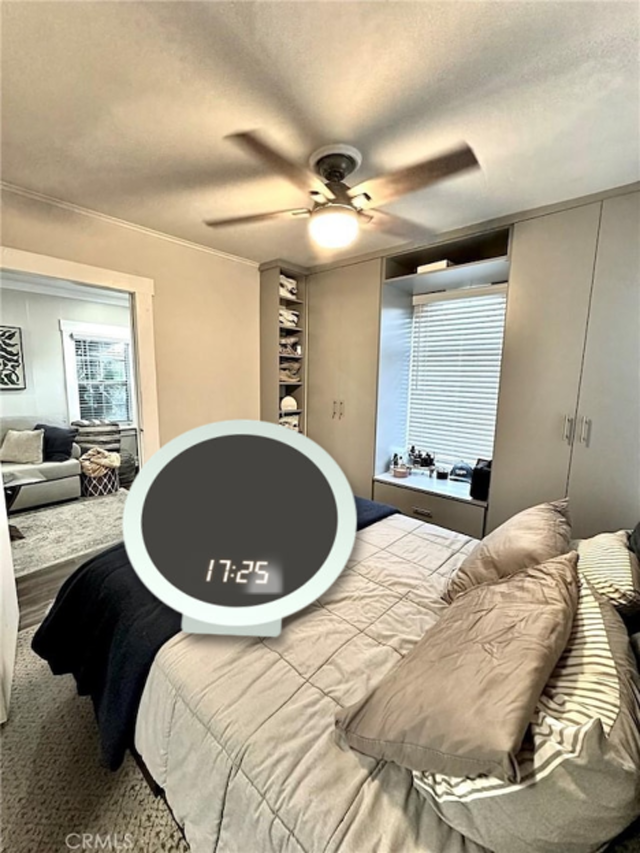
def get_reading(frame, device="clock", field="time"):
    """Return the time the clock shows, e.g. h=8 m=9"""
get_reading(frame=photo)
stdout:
h=17 m=25
